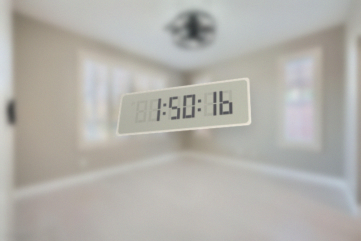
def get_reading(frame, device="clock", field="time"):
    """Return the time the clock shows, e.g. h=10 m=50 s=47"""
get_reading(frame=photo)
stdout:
h=1 m=50 s=16
